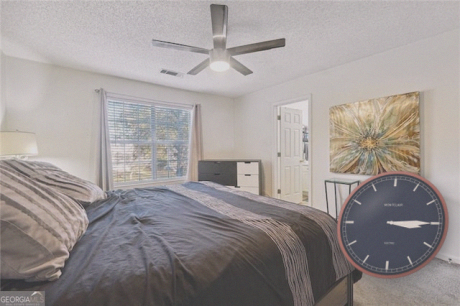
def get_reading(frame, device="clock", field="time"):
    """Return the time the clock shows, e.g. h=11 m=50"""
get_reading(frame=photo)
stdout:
h=3 m=15
